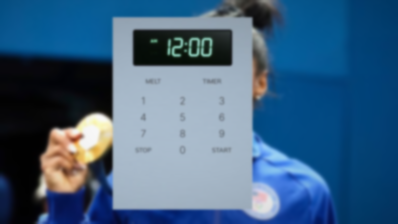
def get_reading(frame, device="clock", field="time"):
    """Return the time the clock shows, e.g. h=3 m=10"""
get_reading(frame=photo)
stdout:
h=12 m=0
